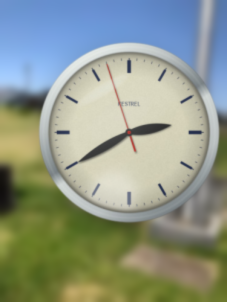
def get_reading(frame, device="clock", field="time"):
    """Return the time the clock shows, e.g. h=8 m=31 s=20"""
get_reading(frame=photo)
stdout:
h=2 m=39 s=57
